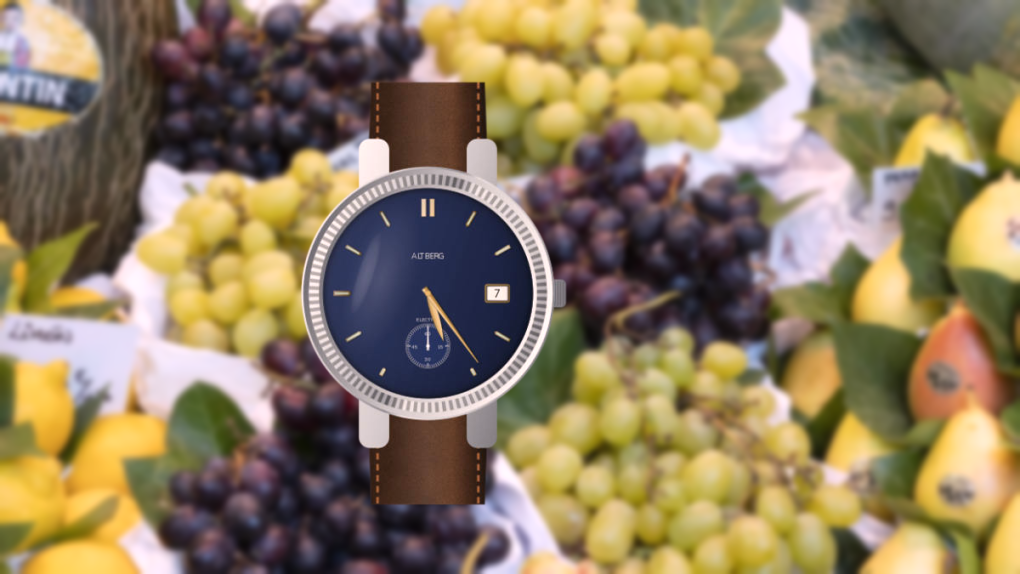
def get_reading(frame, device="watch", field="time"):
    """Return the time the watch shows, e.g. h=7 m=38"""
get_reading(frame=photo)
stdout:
h=5 m=24
